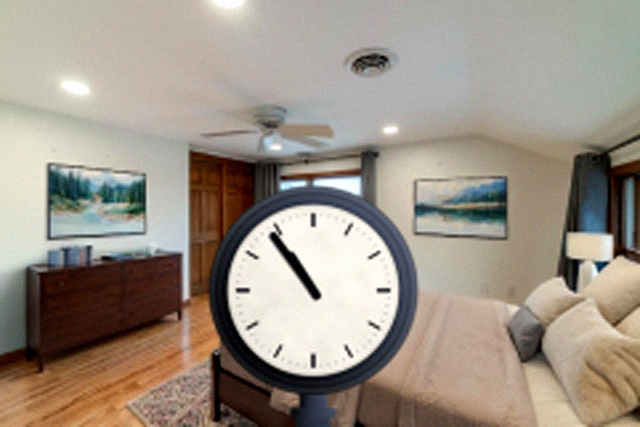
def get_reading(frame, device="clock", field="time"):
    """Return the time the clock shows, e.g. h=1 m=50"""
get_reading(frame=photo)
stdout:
h=10 m=54
